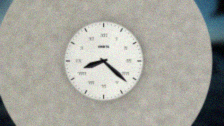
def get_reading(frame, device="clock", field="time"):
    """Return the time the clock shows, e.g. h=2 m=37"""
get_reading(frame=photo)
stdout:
h=8 m=22
